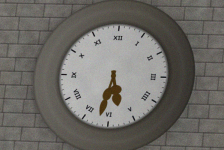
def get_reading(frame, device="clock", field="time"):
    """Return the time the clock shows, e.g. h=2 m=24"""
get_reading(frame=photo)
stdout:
h=5 m=32
